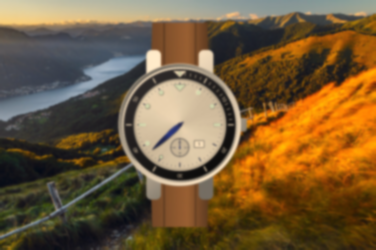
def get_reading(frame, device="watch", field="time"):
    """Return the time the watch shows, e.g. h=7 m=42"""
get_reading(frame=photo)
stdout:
h=7 m=38
